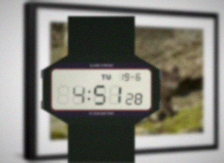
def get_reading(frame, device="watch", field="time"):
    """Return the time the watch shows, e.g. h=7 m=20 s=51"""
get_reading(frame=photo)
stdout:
h=4 m=51 s=28
